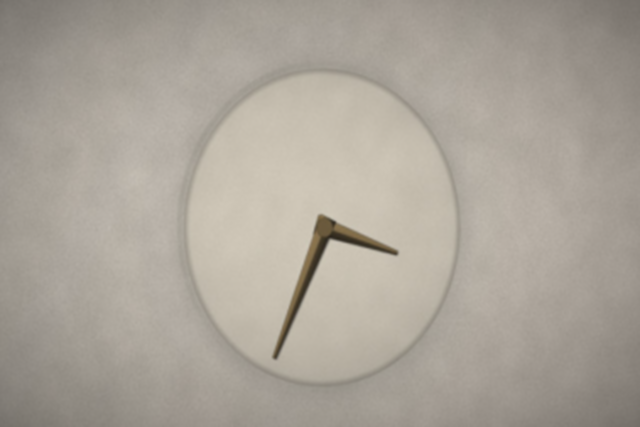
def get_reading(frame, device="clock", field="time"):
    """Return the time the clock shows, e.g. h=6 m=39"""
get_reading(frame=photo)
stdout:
h=3 m=34
